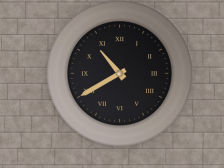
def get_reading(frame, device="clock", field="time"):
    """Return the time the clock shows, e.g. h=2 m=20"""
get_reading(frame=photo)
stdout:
h=10 m=40
